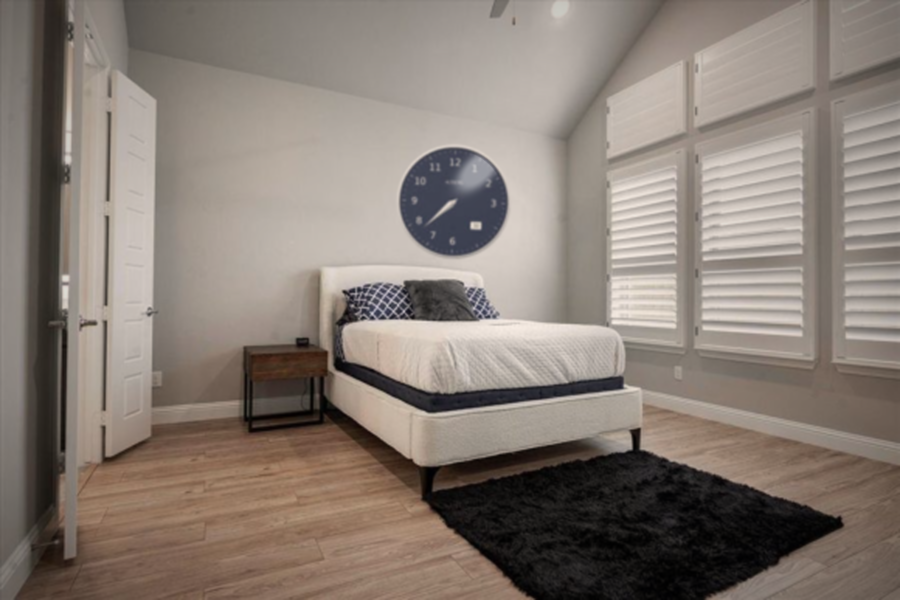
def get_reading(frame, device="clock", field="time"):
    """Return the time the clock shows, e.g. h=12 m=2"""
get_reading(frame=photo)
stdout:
h=7 m=38
